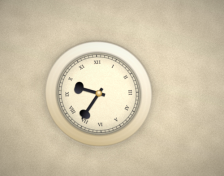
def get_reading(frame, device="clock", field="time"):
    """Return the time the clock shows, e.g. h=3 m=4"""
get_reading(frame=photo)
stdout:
h=9 m=36
